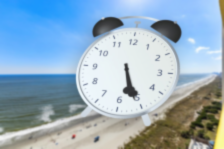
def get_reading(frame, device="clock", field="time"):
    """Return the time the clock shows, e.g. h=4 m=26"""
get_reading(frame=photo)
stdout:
h=5 m=26
